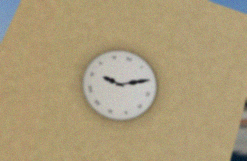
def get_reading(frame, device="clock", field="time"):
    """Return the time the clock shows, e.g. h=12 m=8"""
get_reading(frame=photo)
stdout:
h=9 m=10
